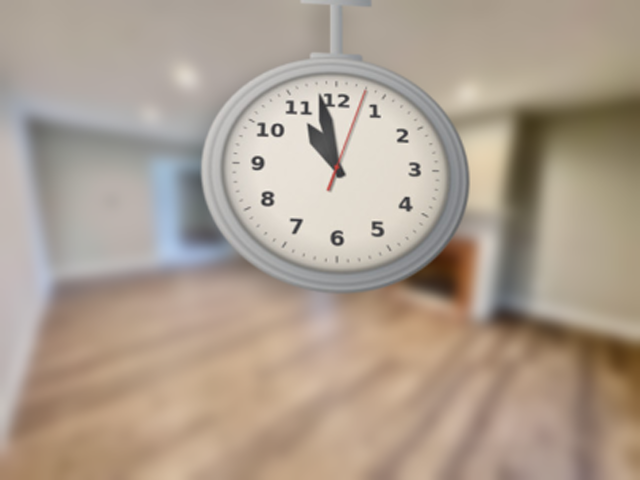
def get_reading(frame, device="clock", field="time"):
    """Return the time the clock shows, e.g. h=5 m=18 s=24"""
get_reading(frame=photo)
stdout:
h=10 m=58 s=3
